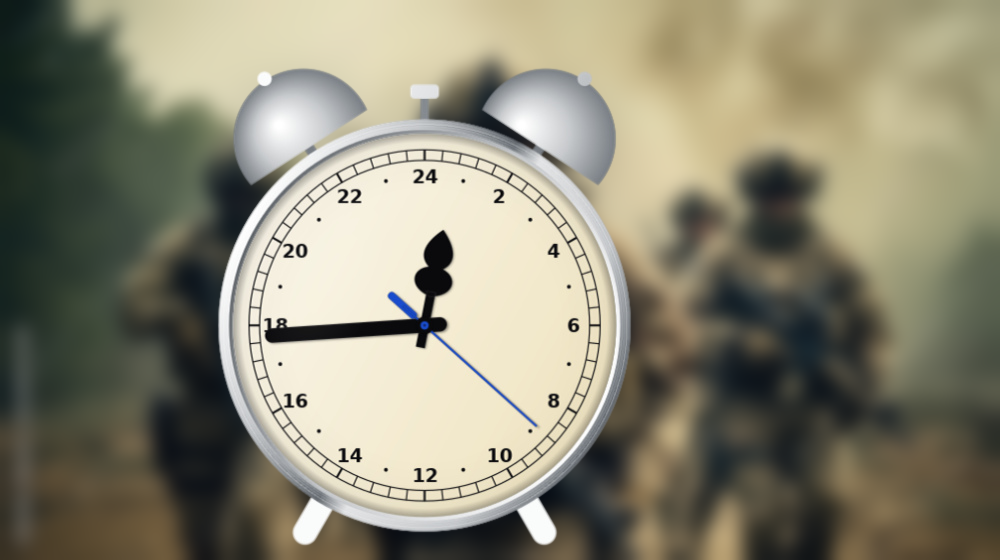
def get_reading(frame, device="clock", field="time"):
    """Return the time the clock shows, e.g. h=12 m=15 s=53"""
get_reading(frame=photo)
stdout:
h=0 m=44 s=22
